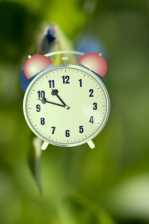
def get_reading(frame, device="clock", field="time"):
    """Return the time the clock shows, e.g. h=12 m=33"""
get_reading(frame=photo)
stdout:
h=10 m=48
